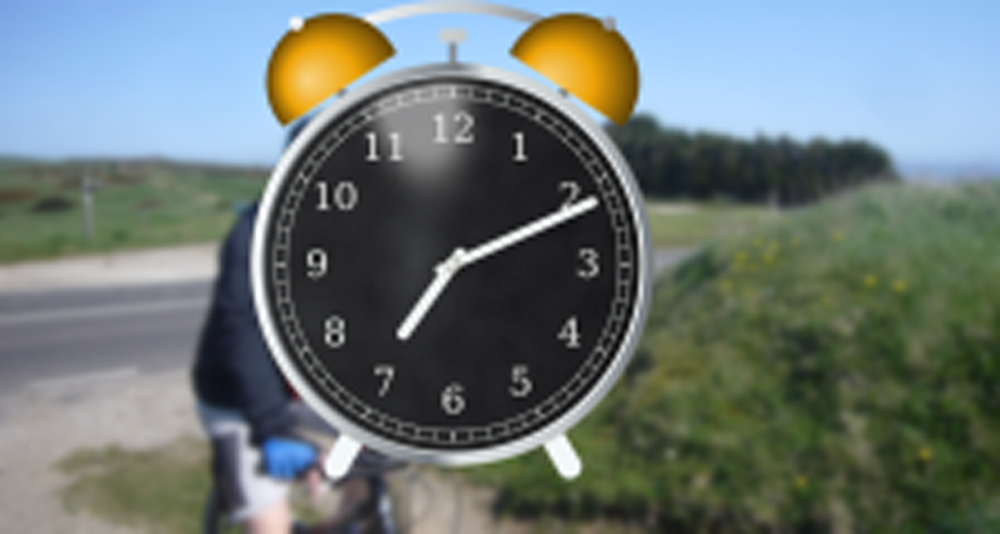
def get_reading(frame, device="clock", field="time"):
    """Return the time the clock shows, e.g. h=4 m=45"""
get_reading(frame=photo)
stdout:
h=7 m=11
